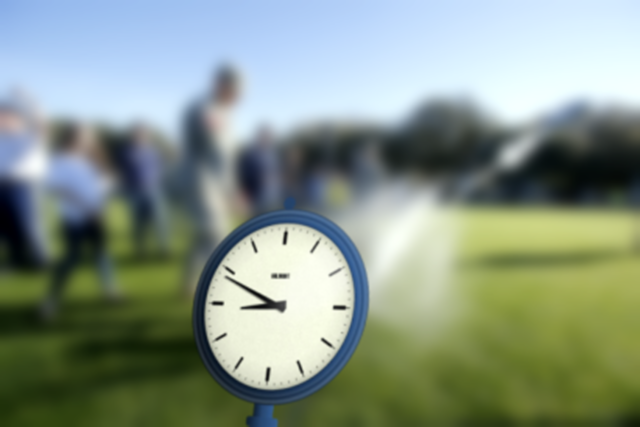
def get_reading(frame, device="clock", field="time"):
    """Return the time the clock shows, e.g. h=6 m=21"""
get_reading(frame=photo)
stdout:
h=8 m=49
